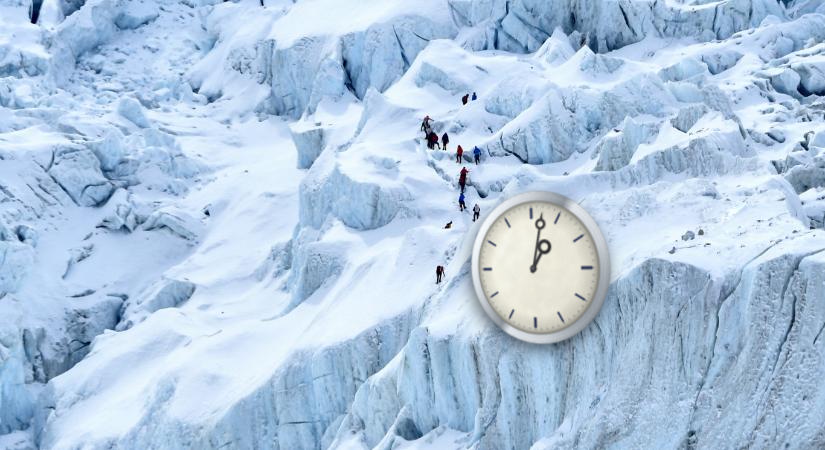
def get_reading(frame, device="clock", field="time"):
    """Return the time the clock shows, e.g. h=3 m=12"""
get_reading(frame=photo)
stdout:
h=1 m=2
